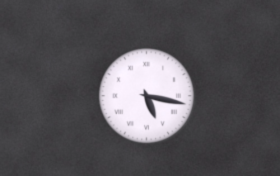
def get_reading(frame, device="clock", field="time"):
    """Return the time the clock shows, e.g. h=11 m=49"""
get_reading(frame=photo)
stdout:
h=5 m=17
